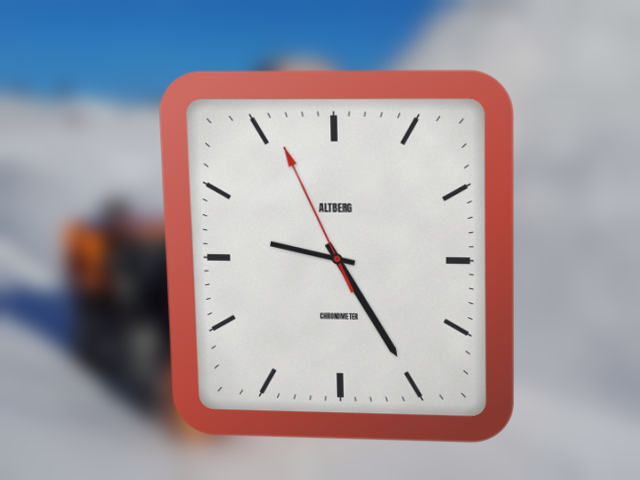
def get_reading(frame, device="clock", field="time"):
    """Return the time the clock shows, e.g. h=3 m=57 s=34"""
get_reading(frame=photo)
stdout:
h=9 m=24 s=56
